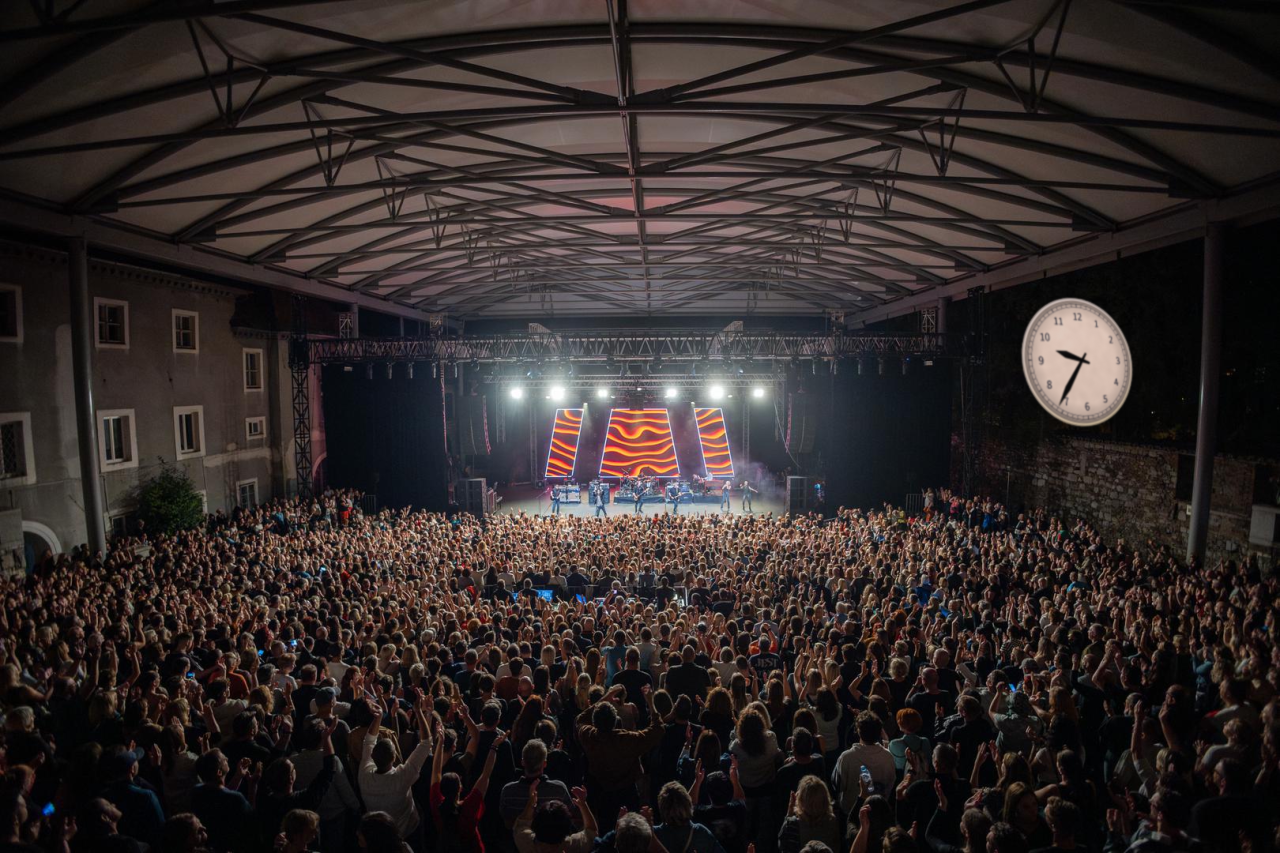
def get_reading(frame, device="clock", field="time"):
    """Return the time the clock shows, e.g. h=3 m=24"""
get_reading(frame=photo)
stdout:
h=9 m=36
